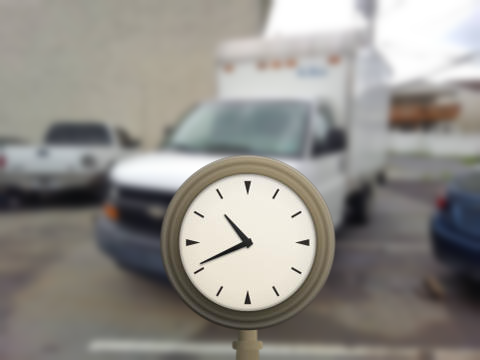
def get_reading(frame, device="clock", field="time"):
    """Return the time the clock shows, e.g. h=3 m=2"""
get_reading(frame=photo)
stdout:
h=10 m=41
